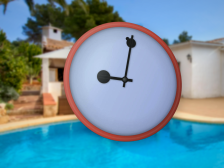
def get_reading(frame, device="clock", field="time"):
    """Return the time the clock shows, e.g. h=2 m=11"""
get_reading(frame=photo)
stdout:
h=9 m=1
